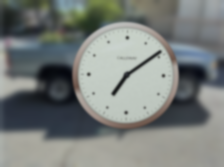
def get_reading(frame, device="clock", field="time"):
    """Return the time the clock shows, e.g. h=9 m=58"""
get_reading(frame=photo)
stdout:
h=7 m=9
